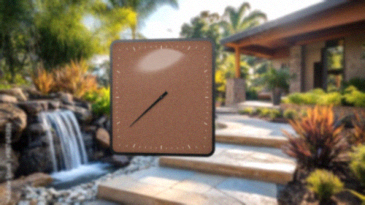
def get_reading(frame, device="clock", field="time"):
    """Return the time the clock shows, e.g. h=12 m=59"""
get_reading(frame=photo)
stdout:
h=7 m=38
